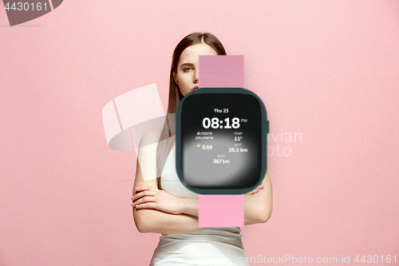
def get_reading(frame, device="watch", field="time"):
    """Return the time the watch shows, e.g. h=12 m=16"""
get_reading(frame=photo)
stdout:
h=8 m=18
